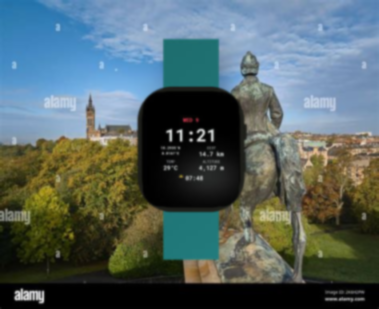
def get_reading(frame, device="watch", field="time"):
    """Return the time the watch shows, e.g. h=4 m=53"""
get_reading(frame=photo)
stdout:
h=11 m=21
